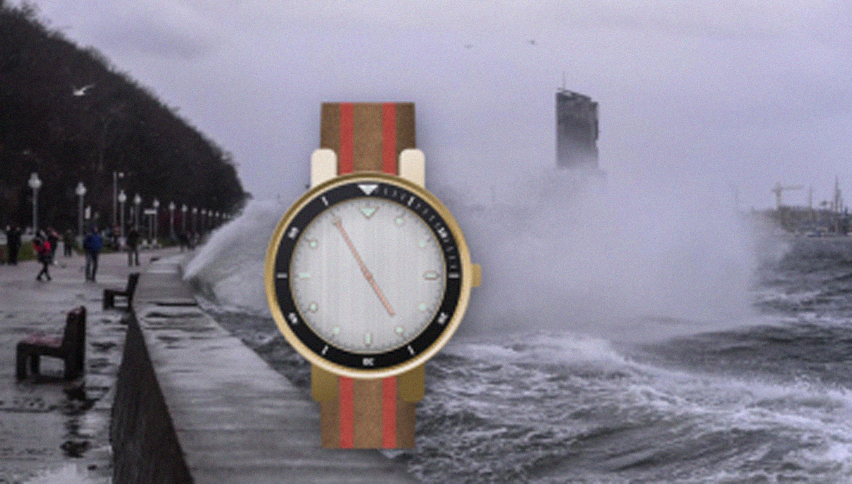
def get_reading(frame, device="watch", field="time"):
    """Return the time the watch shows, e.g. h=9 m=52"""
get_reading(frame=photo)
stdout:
h=4 m=55
